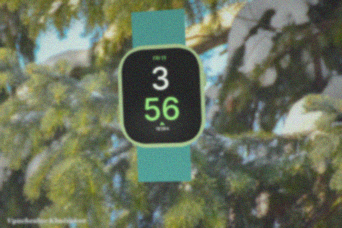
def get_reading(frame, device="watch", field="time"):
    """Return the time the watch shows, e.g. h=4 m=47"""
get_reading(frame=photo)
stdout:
h=3 m=56
